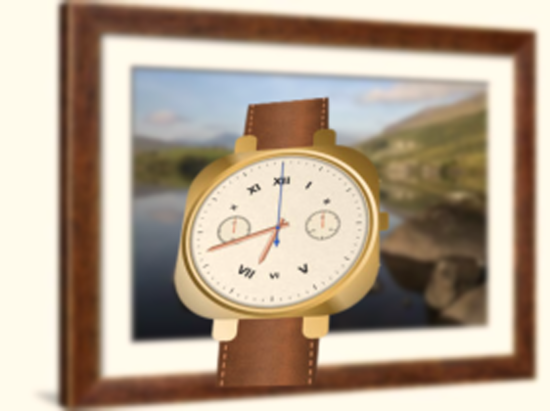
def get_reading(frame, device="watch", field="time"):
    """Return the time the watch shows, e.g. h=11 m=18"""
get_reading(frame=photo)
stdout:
h=6 m=42
